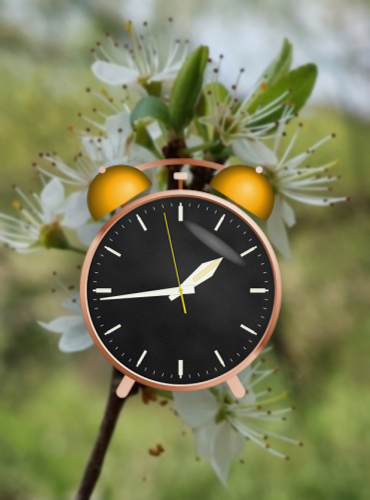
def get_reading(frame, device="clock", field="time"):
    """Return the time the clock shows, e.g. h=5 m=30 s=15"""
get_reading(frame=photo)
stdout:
h=1 m=43 s=58
